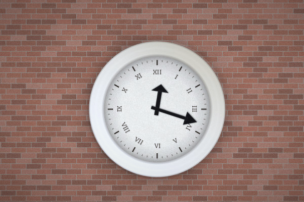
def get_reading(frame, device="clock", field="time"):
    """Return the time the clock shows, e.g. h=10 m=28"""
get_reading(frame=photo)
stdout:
h=12 m=18
